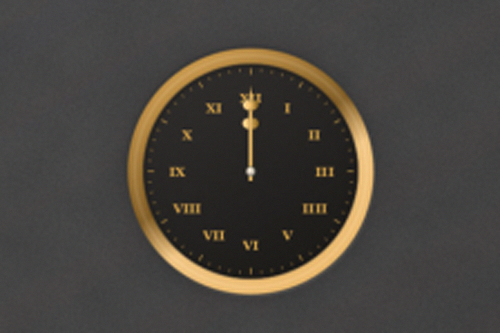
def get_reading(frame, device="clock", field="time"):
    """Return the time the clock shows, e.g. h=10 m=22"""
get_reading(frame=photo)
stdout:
h=12 m=0
